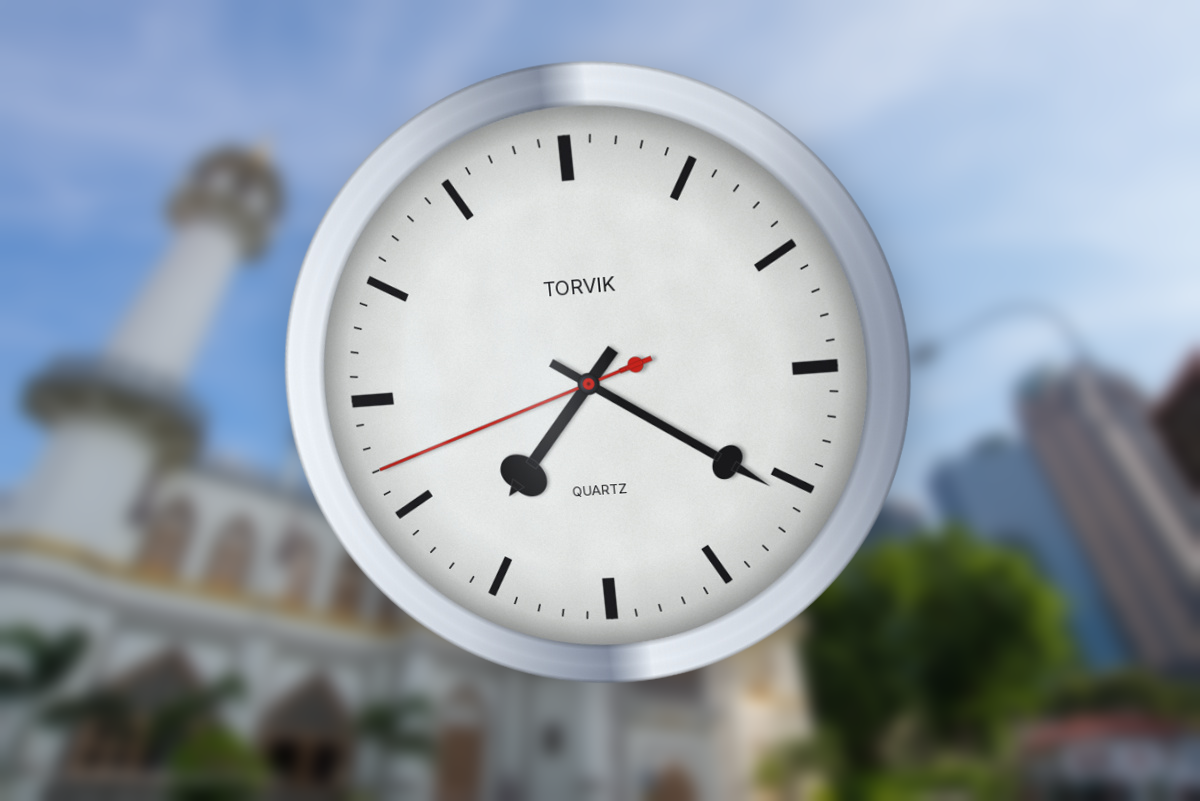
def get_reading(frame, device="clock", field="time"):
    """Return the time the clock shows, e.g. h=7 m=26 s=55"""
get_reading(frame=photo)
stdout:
h=7 m=20 s=42
